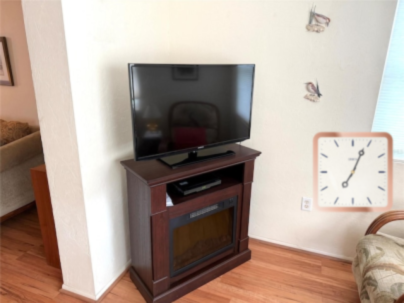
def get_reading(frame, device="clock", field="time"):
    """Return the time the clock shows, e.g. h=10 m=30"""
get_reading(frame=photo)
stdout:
h=7 m=4
